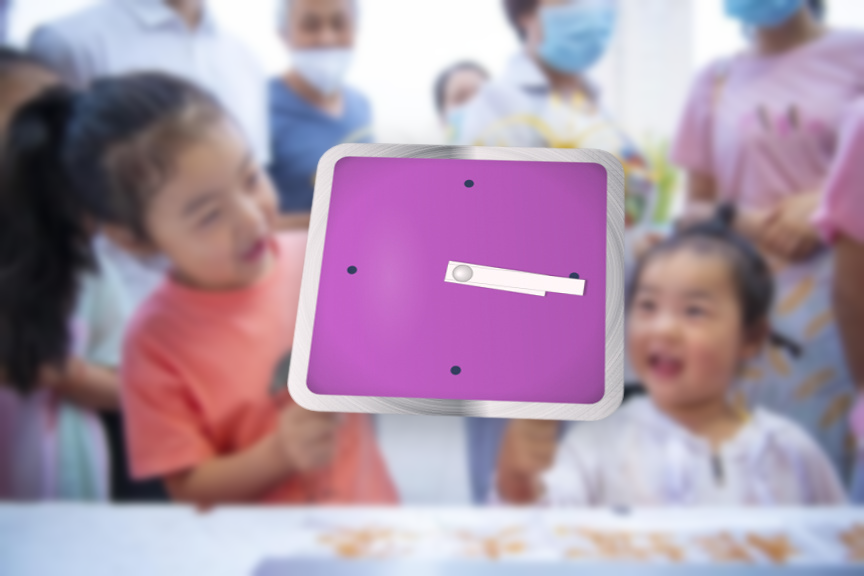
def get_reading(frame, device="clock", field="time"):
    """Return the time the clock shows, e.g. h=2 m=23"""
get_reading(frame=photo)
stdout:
h=3 m=16
